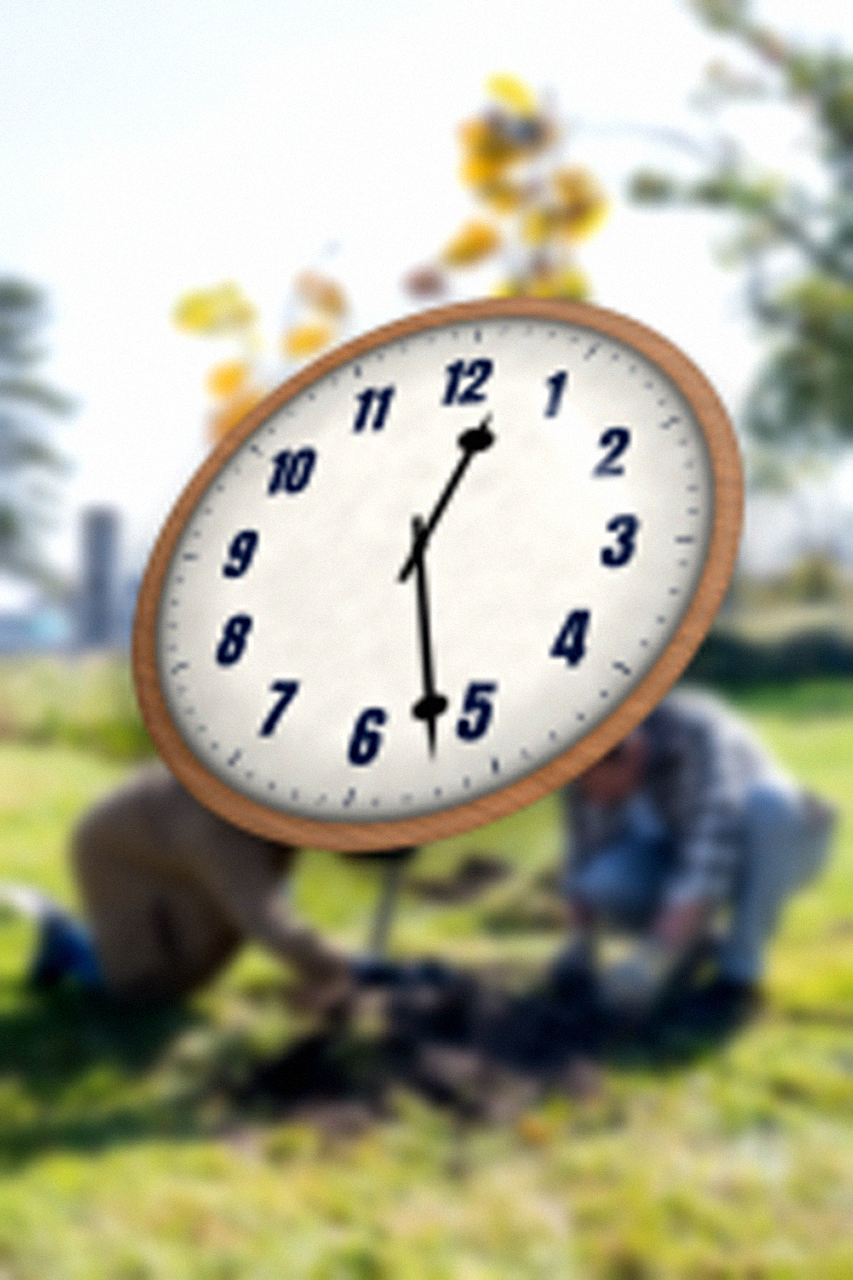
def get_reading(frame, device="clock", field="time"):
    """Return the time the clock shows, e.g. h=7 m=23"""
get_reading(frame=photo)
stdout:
h=12 m=27
